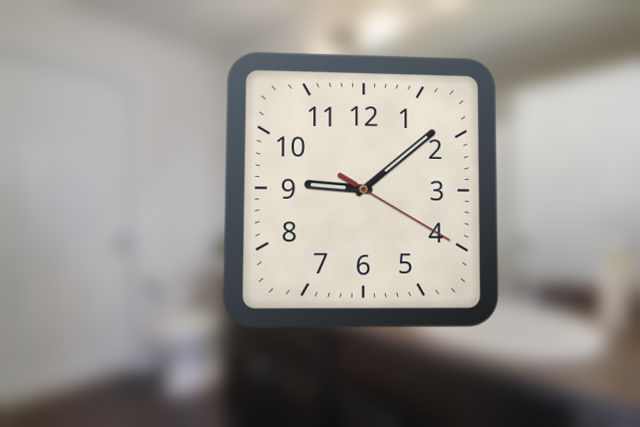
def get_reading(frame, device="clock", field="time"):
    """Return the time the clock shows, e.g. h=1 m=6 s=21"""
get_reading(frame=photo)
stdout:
h=9 m=8 s=20
